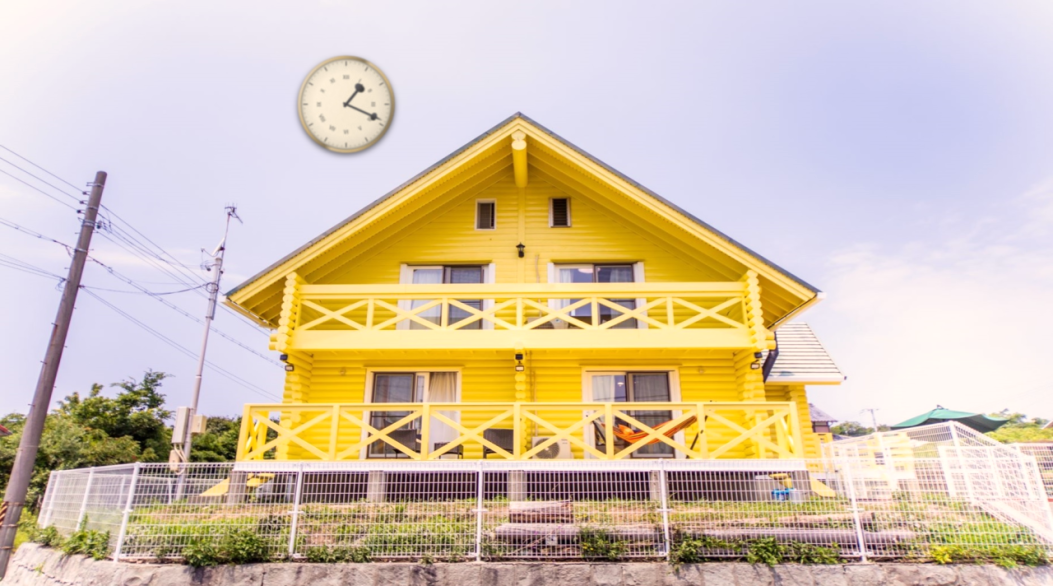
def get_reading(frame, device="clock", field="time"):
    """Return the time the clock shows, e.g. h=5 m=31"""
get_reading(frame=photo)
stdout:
h=1 m=19
